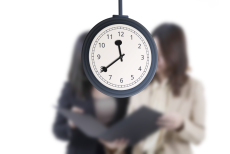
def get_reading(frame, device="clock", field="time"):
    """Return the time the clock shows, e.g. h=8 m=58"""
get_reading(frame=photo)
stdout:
h=11 m=39
